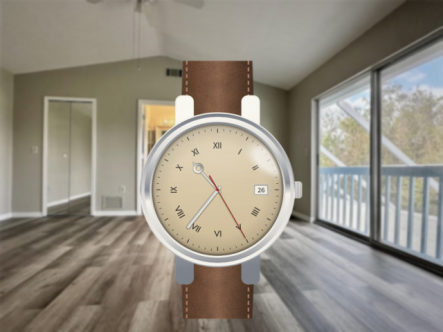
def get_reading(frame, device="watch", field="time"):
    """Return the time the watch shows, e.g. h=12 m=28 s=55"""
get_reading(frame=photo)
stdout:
h=10 m=36 s=25
